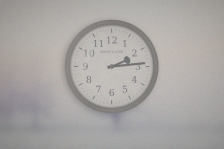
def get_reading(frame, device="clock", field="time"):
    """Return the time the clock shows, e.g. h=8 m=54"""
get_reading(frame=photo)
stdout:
h=2 m=14
